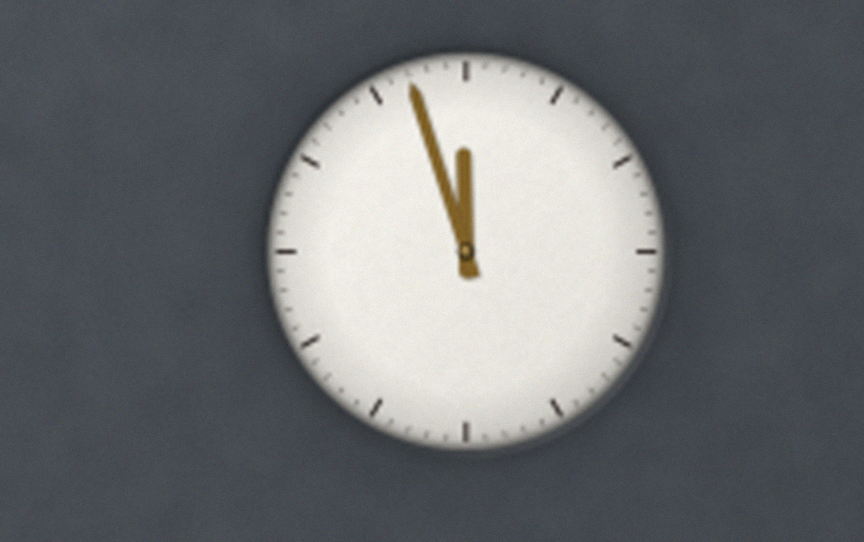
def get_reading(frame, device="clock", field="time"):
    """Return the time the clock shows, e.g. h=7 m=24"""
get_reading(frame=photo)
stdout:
h=11 m=57
